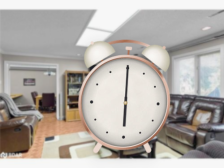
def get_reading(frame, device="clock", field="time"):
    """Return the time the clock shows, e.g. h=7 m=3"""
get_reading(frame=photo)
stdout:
h=6 m=0
